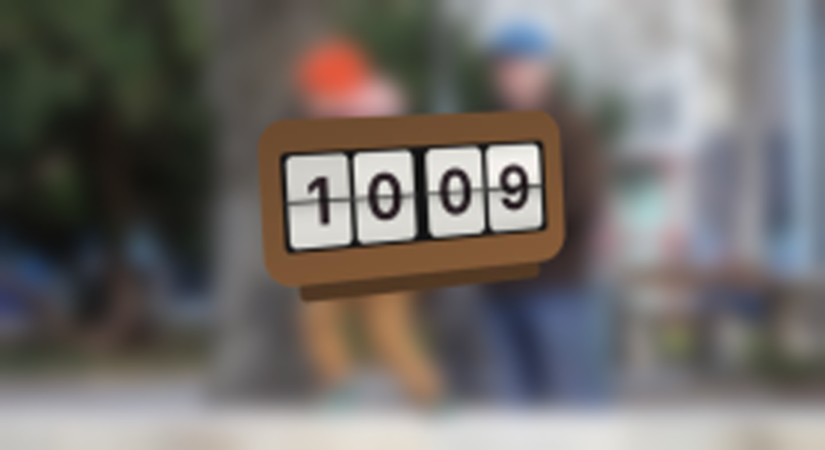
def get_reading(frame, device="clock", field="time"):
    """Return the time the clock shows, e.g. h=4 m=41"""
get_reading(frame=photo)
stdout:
h=10 m=9
